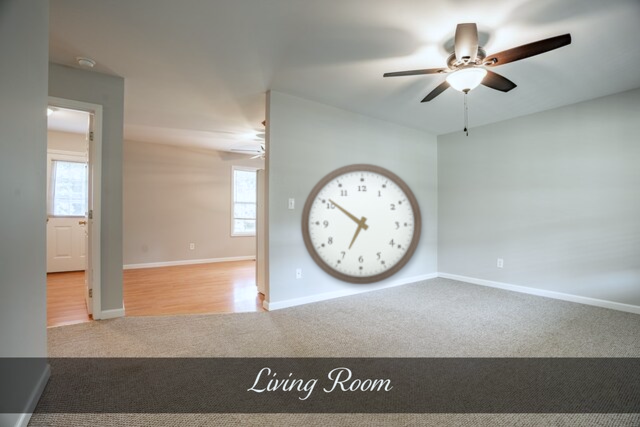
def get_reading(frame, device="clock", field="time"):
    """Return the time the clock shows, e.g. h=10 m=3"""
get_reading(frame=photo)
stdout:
h=6 m=51
